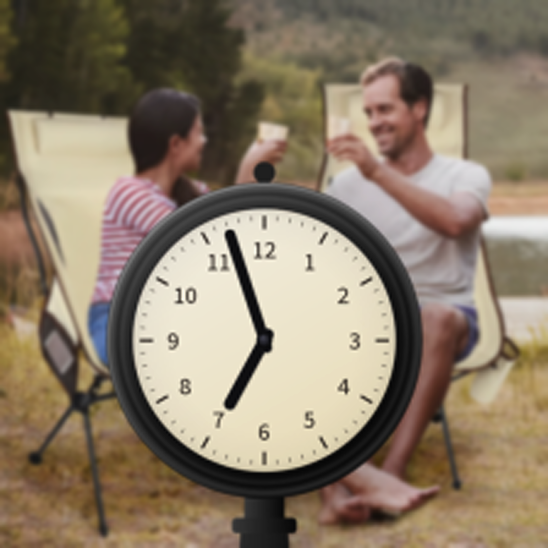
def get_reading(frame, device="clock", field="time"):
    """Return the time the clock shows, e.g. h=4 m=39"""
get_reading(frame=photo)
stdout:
h=6 m=57
